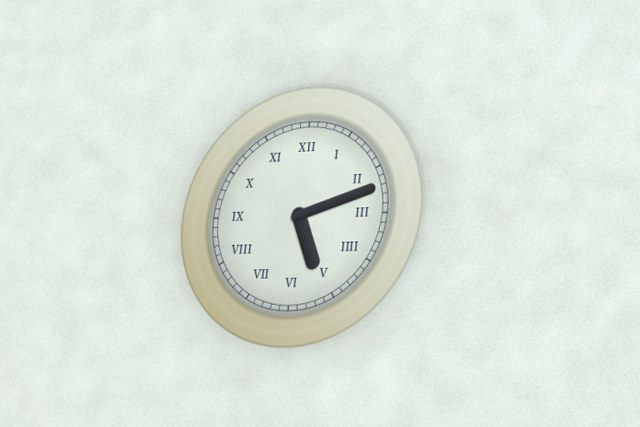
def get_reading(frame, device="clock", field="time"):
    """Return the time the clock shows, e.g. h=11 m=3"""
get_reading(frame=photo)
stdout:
h=5 m=12
